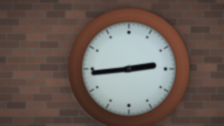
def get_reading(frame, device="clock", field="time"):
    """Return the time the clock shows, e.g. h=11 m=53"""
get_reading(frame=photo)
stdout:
h=2 m=44
